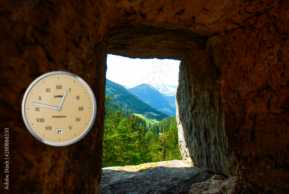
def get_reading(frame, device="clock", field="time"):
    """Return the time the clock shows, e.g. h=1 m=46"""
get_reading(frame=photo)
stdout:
h=12 m=47
